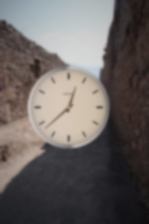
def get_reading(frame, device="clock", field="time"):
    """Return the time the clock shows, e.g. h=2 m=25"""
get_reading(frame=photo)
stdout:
h=12 m=38
